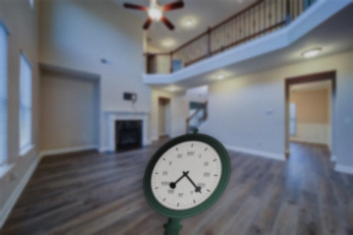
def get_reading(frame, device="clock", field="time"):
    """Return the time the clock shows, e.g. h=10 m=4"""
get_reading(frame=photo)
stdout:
h=7 m=22
